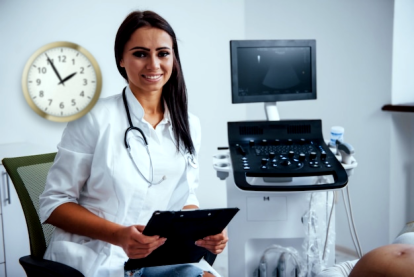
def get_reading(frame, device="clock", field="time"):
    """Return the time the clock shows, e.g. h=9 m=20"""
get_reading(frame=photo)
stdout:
h=1 m=55
